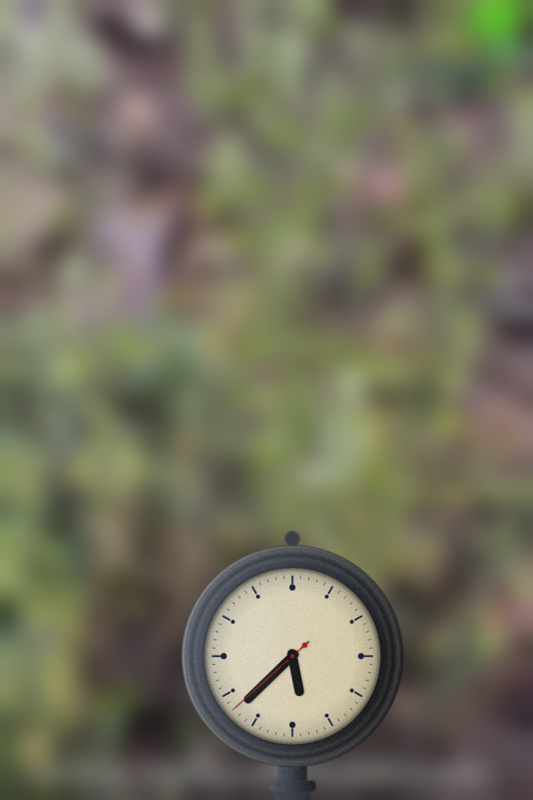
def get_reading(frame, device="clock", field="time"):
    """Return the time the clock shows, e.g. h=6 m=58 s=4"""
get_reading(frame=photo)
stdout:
h=5 m=37 s=38
